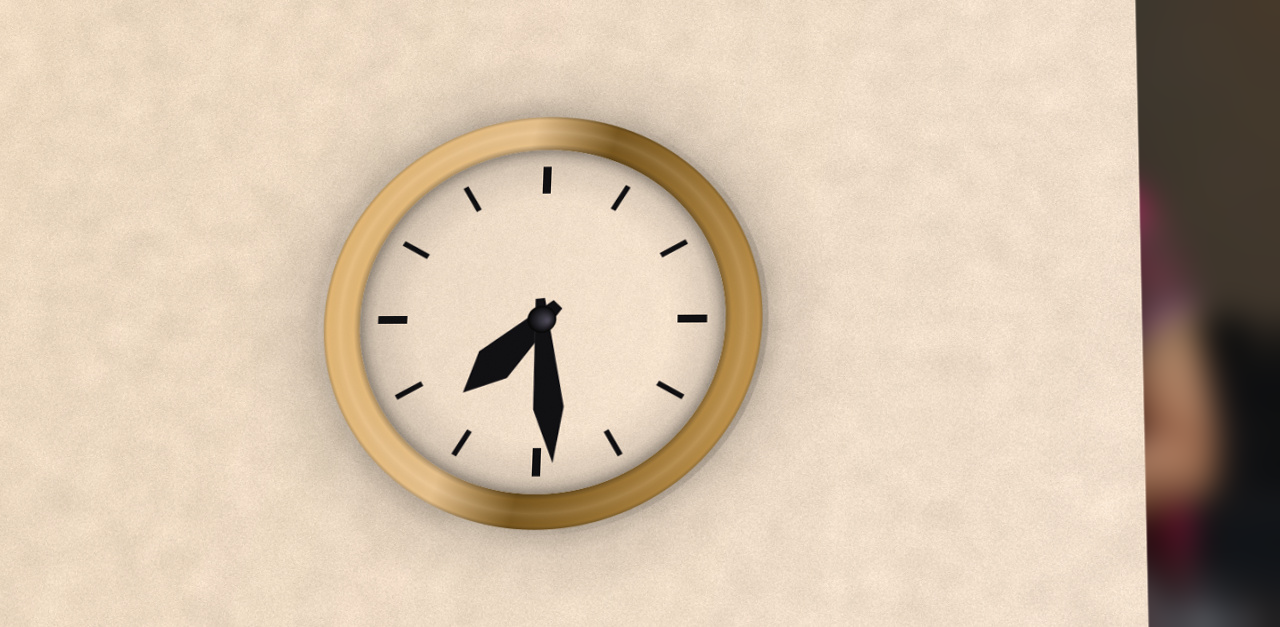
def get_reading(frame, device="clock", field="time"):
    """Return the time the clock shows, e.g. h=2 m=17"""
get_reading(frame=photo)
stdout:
h=7 m=29
